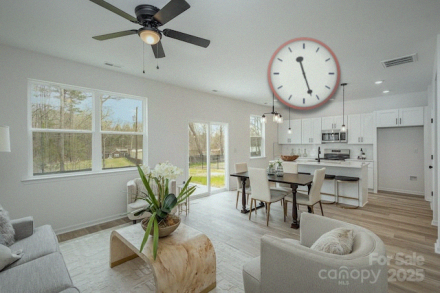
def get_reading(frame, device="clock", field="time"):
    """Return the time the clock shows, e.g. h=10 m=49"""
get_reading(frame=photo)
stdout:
h=11 m=27
